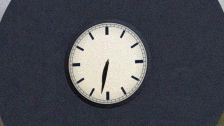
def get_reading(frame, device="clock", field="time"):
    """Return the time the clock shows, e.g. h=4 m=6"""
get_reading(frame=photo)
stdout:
h=6 m=32
